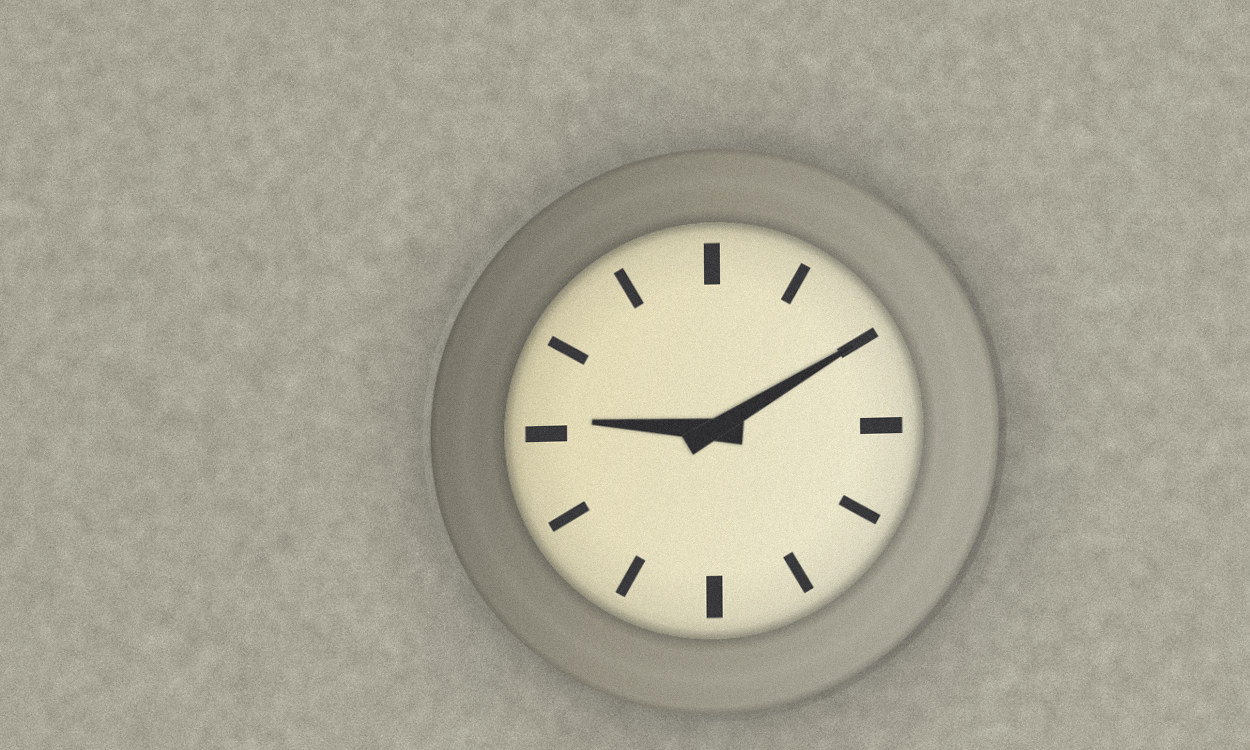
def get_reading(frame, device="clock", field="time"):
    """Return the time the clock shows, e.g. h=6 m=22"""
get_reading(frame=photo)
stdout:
h=9 m=10
